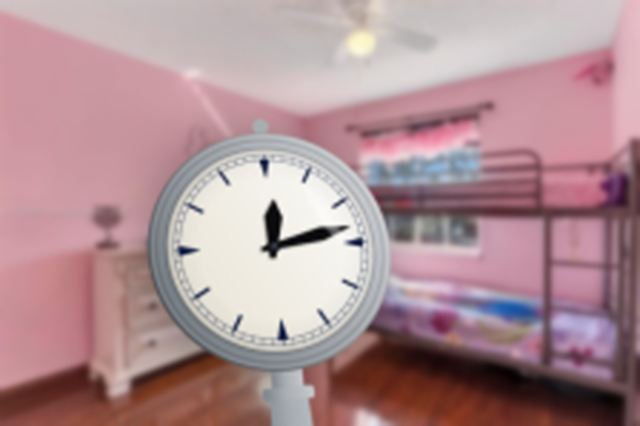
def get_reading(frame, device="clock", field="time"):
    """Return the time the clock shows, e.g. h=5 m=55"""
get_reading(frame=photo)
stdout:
h=12 m=13
